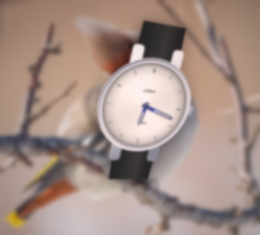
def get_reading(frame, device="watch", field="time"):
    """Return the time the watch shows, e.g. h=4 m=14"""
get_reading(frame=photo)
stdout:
h=6 m=18
